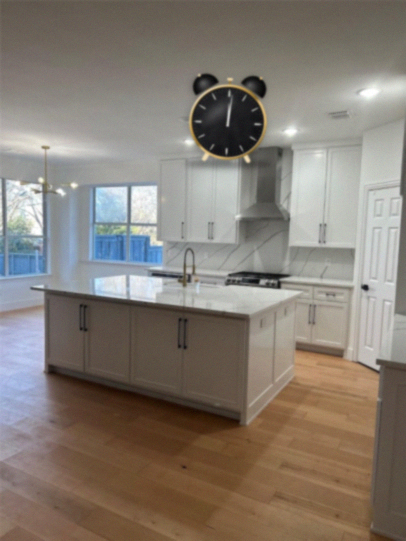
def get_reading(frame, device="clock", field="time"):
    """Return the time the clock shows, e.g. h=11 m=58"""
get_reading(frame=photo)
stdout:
h=12 m=1
